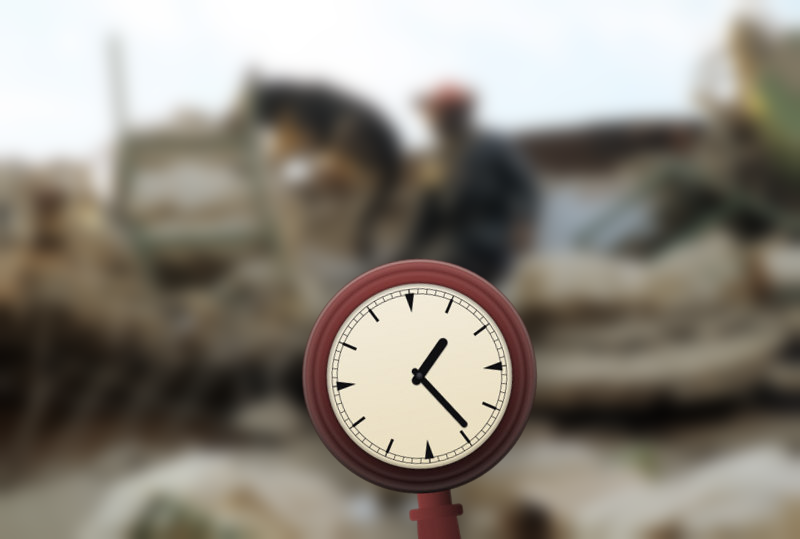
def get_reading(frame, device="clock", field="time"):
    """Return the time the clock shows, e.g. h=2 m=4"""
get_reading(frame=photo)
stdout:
h=1 m=24
